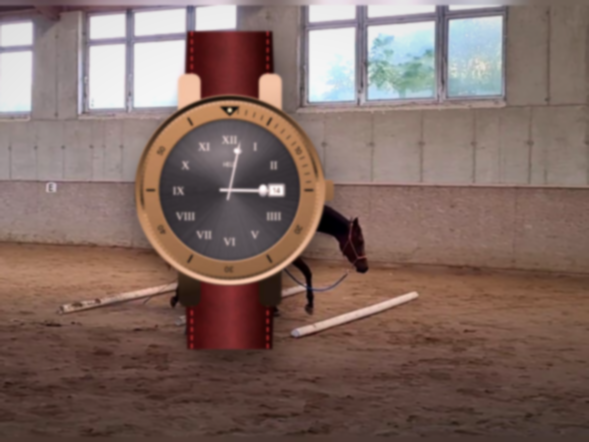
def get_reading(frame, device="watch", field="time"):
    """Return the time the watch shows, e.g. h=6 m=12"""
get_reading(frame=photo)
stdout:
h=3 m=2
